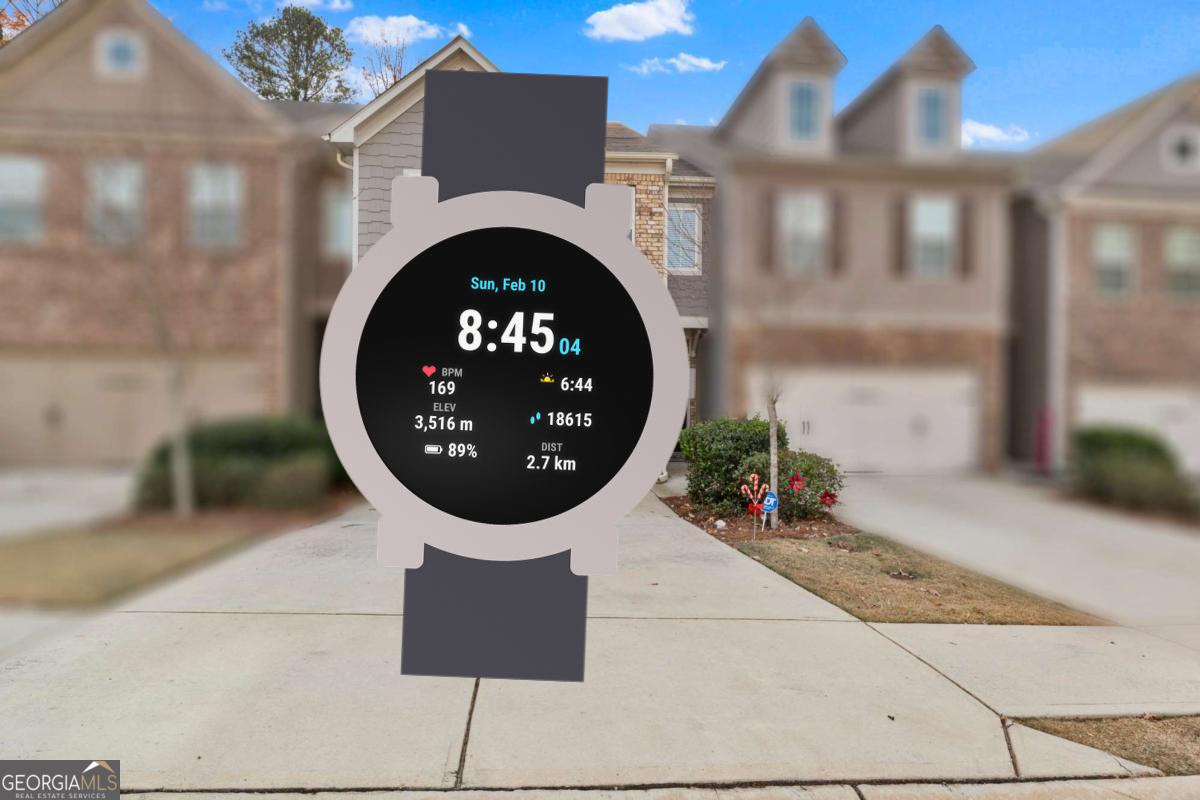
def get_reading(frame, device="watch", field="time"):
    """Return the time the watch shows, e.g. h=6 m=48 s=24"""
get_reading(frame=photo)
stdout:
h=8 m=45 s=4
